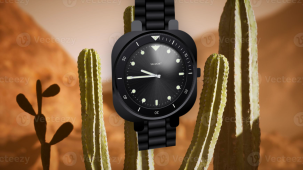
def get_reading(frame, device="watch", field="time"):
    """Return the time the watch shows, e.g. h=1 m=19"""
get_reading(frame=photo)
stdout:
h=9 m=45
